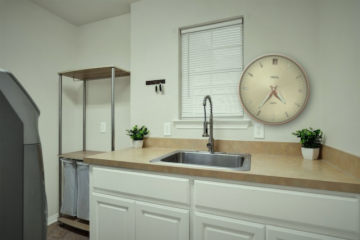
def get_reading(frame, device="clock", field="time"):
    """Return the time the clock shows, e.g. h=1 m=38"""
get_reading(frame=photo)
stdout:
h=4 m=36
